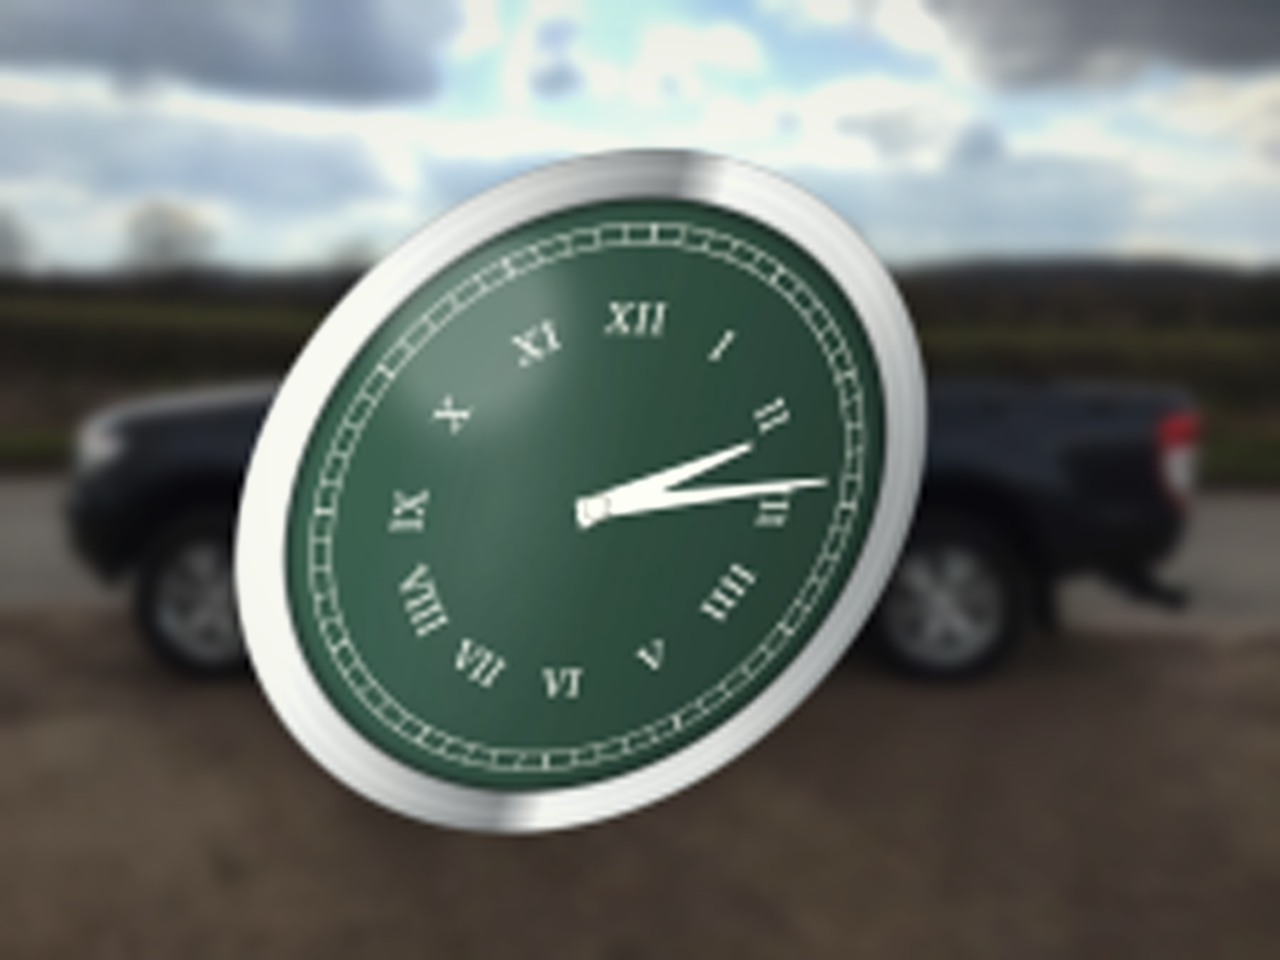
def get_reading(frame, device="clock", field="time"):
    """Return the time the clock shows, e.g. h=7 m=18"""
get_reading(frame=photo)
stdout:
h=2 m=14
